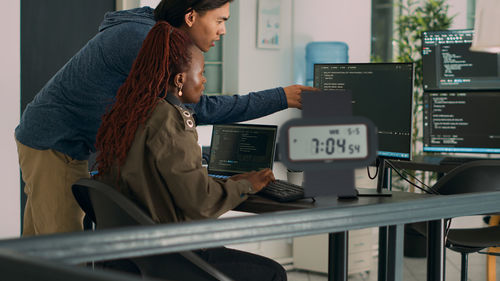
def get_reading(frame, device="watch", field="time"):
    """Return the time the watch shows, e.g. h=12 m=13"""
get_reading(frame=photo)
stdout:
h=7 m=4
